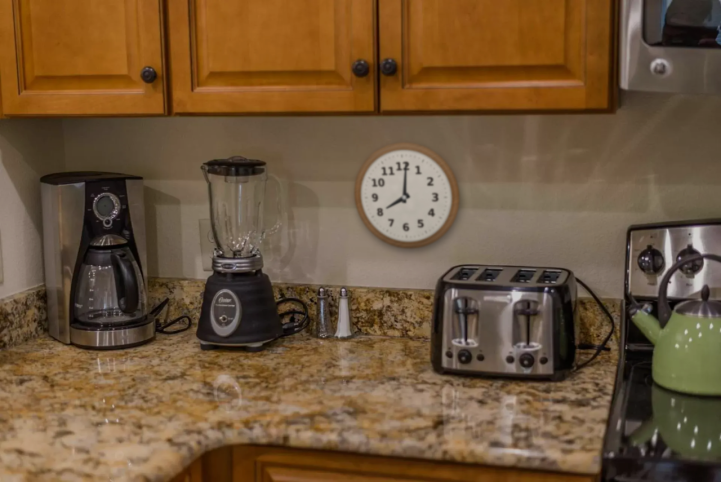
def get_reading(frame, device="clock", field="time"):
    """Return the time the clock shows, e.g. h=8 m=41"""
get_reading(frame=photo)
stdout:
h=8 m=1
